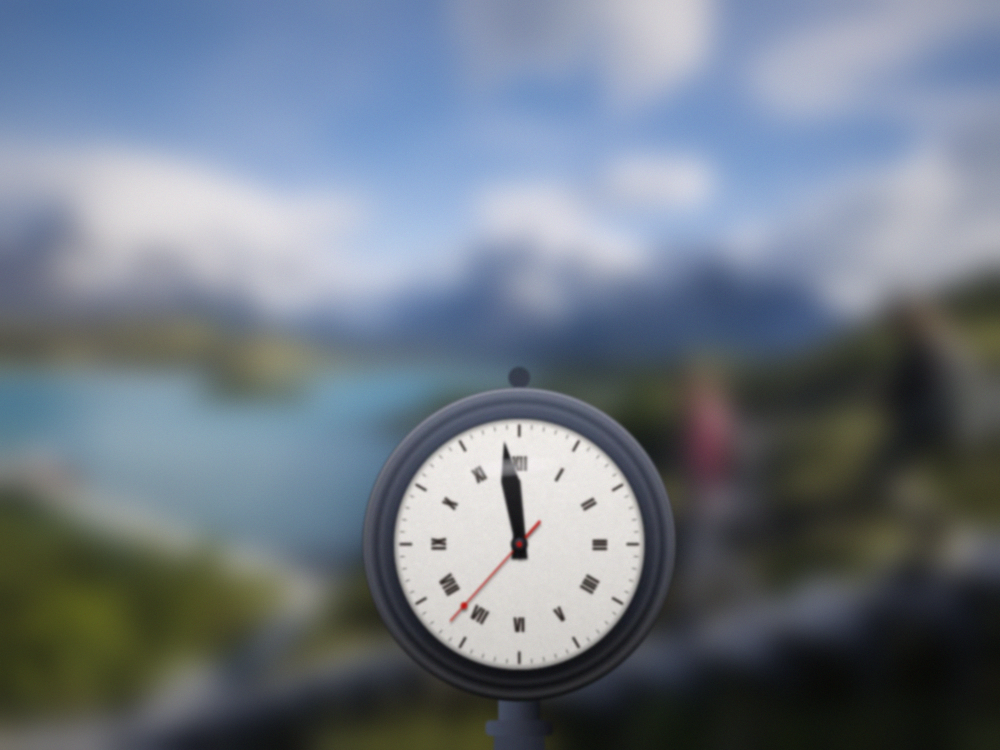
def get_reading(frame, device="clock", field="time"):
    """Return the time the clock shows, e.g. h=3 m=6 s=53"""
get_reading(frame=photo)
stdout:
h=11 m=58 s=37
